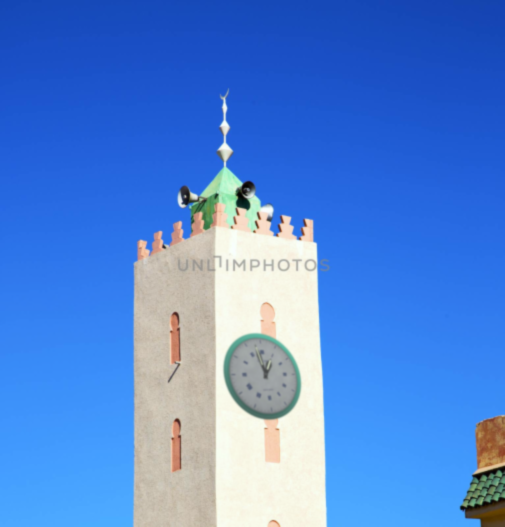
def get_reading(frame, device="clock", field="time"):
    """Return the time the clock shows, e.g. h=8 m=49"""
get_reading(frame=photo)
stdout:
h=12 m=58
